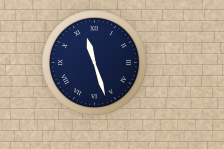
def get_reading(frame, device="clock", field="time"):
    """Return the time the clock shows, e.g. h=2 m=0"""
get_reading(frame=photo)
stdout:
h=11 m=27
